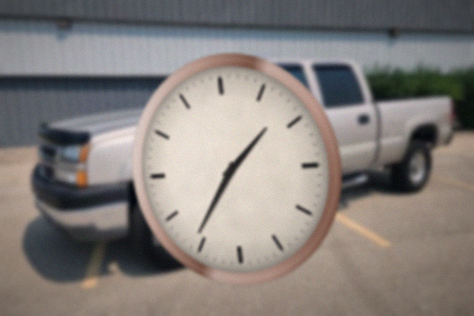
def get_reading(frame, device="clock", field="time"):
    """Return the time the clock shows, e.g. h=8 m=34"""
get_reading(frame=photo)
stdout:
h=1 m=36
